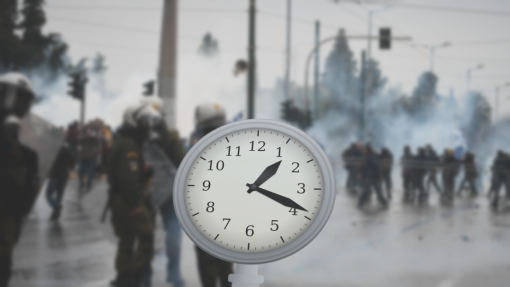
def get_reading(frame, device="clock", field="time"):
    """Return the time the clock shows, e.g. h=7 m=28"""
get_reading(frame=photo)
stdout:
h=1 m=19
